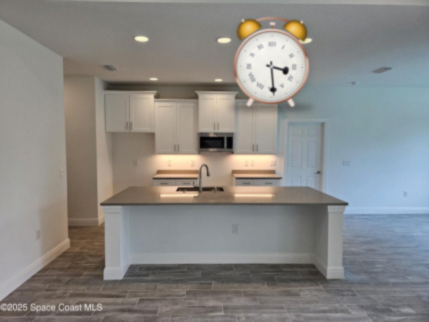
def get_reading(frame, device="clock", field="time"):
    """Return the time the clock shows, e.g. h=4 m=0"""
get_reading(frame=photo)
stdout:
h=3 m=29
